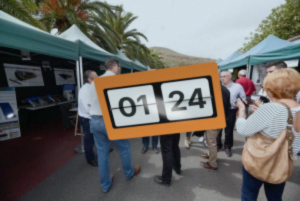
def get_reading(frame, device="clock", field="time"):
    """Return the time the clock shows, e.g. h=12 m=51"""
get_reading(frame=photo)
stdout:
h=1 m=24
